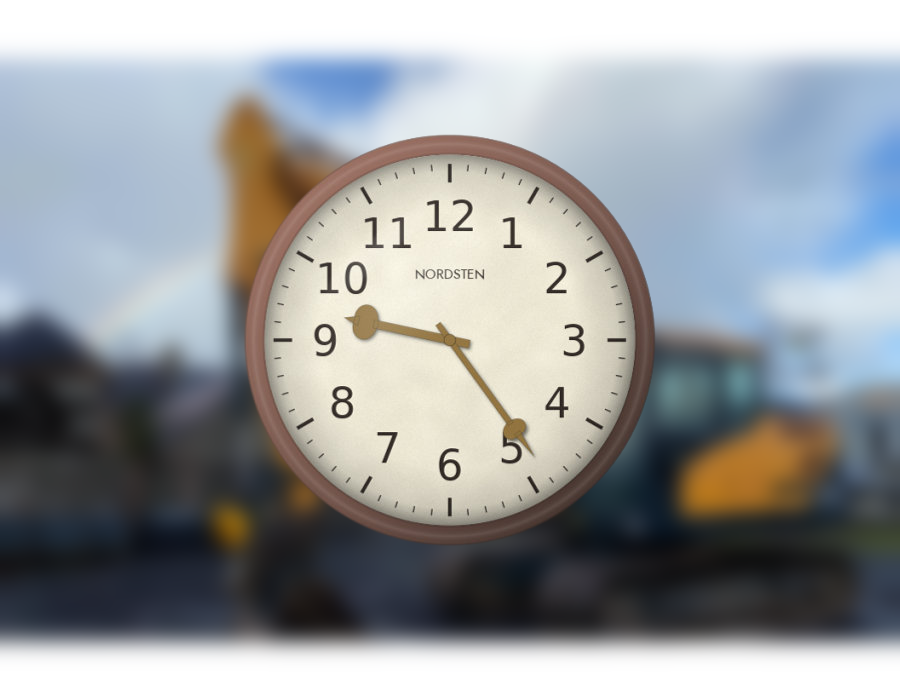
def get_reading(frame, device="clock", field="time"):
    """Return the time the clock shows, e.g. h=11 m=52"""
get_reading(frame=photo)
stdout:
h=9 m=24
